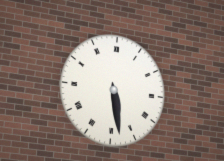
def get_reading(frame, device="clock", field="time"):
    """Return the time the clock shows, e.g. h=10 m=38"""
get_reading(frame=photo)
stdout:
h=5 m=28
